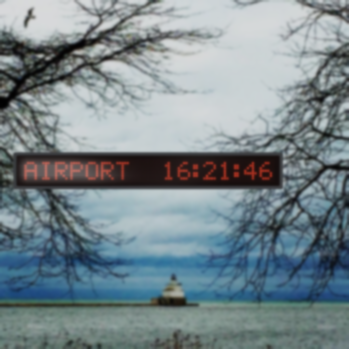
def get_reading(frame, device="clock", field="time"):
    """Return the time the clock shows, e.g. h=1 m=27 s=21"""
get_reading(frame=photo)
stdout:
h=16 m=21 s=46
